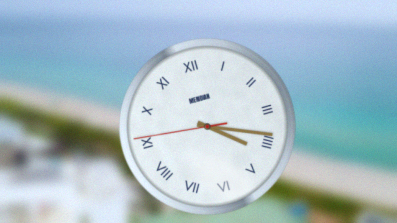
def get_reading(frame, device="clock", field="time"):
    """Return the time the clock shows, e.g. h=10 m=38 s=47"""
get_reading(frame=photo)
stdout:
h=4 m=18 s=46
